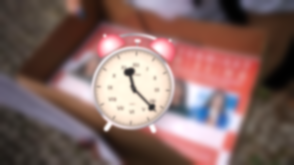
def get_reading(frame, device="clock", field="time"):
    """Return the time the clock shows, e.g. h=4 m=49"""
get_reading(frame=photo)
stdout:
h=11 m=22
